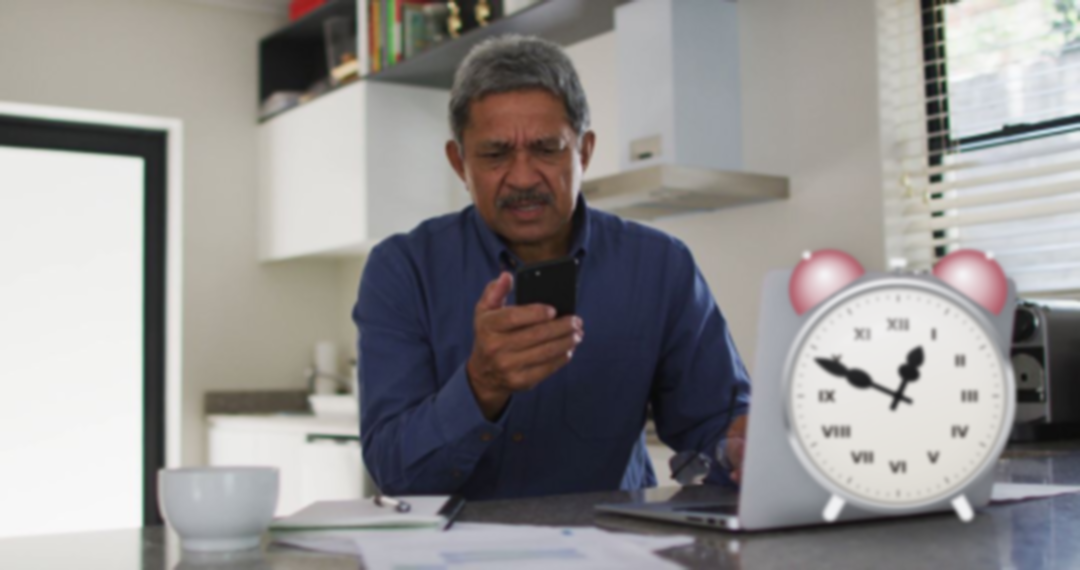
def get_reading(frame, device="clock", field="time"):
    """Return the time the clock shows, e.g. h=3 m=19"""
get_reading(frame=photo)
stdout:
h=12 m=49
